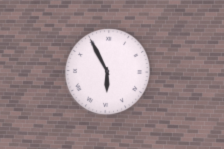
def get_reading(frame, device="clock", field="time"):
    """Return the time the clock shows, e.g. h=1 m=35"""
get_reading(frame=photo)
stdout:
h=5 m=55
